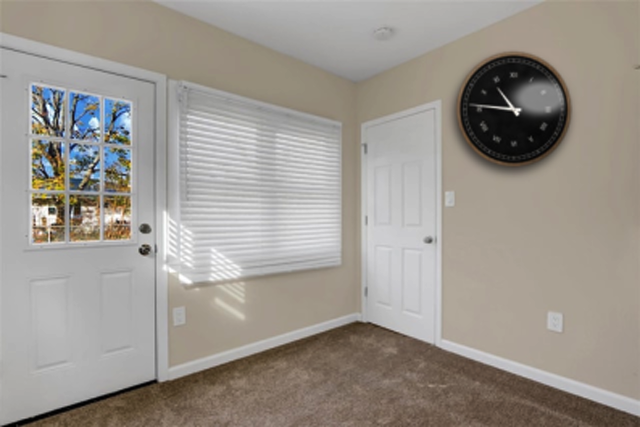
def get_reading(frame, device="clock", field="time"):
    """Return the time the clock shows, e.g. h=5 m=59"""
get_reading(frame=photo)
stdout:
h=10 m=46
